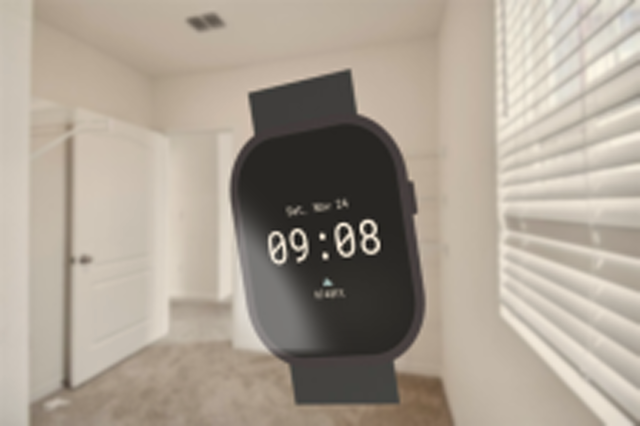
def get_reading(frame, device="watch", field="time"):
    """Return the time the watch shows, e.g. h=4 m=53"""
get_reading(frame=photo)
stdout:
h=9 m=8
